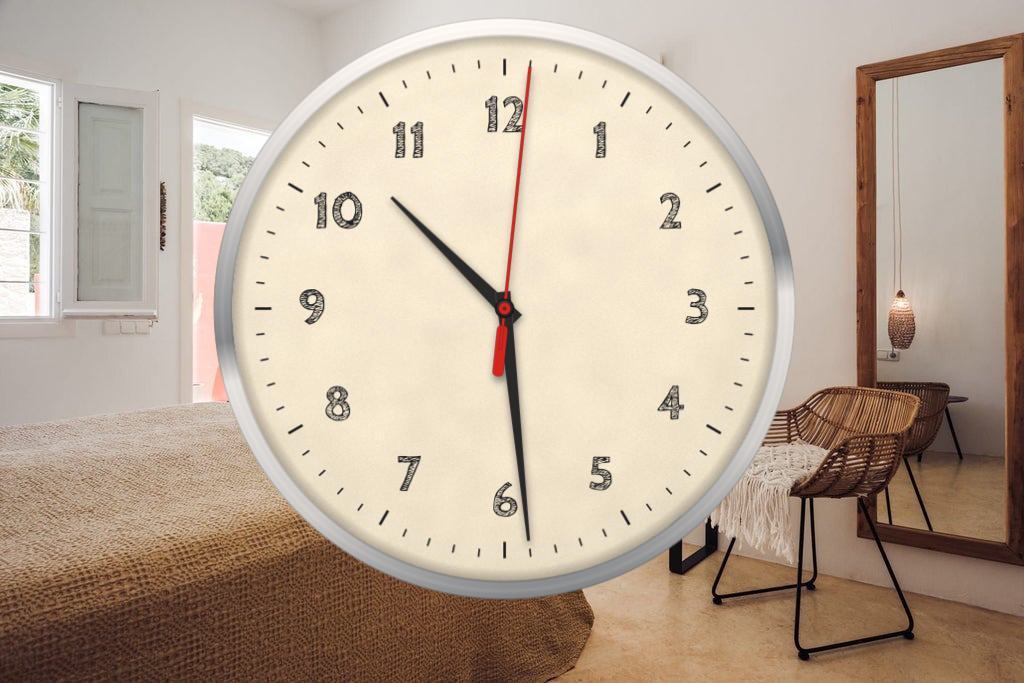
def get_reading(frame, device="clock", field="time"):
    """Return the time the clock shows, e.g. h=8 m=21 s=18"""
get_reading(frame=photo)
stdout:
h=10 m=29 s=1
